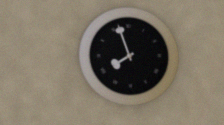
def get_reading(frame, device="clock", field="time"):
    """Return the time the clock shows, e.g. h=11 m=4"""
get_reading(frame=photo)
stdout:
h=7 m=57
